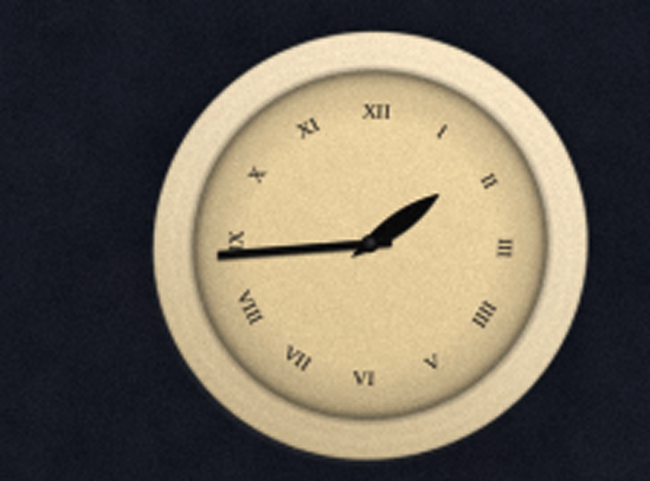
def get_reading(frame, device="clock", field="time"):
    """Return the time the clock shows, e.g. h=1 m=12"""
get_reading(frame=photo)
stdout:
h=1 m=44
